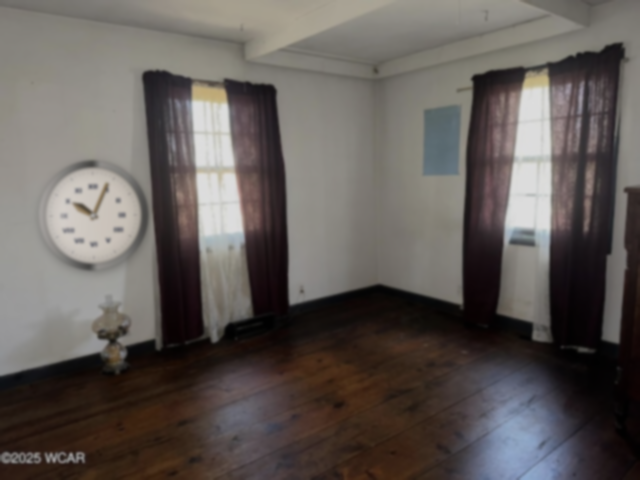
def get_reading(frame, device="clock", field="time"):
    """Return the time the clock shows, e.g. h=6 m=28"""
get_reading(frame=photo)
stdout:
h=10 m=4
